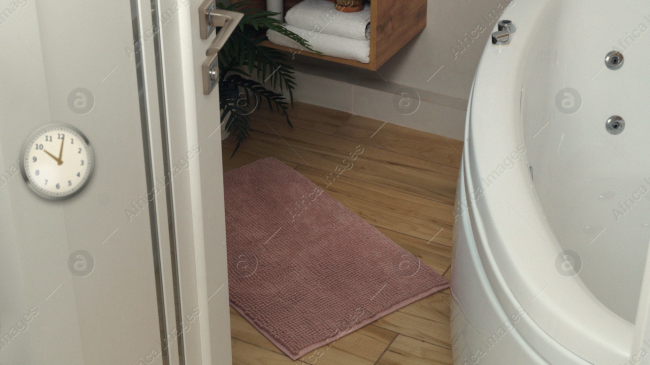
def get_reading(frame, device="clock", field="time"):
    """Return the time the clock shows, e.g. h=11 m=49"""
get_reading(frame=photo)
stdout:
h=10 m=1
